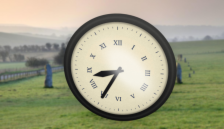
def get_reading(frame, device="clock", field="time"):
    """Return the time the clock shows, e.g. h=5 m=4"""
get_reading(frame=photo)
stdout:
h=8 m=35
